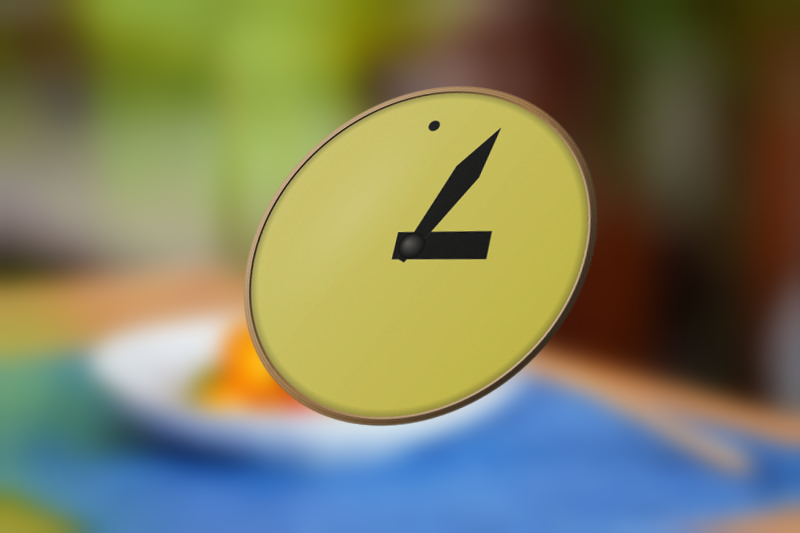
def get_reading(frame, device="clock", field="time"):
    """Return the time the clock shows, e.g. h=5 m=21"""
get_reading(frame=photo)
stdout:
h=3 m=5
